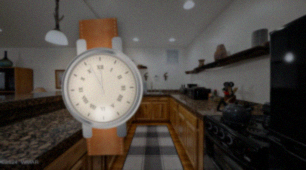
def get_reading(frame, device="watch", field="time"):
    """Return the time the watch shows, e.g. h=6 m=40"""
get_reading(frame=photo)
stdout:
h=11 m=56
